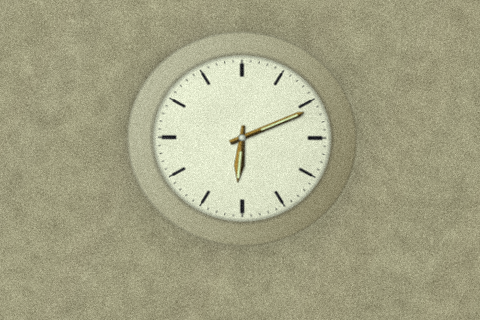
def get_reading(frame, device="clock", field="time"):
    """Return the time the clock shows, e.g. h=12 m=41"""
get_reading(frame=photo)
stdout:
h=6 m=11
